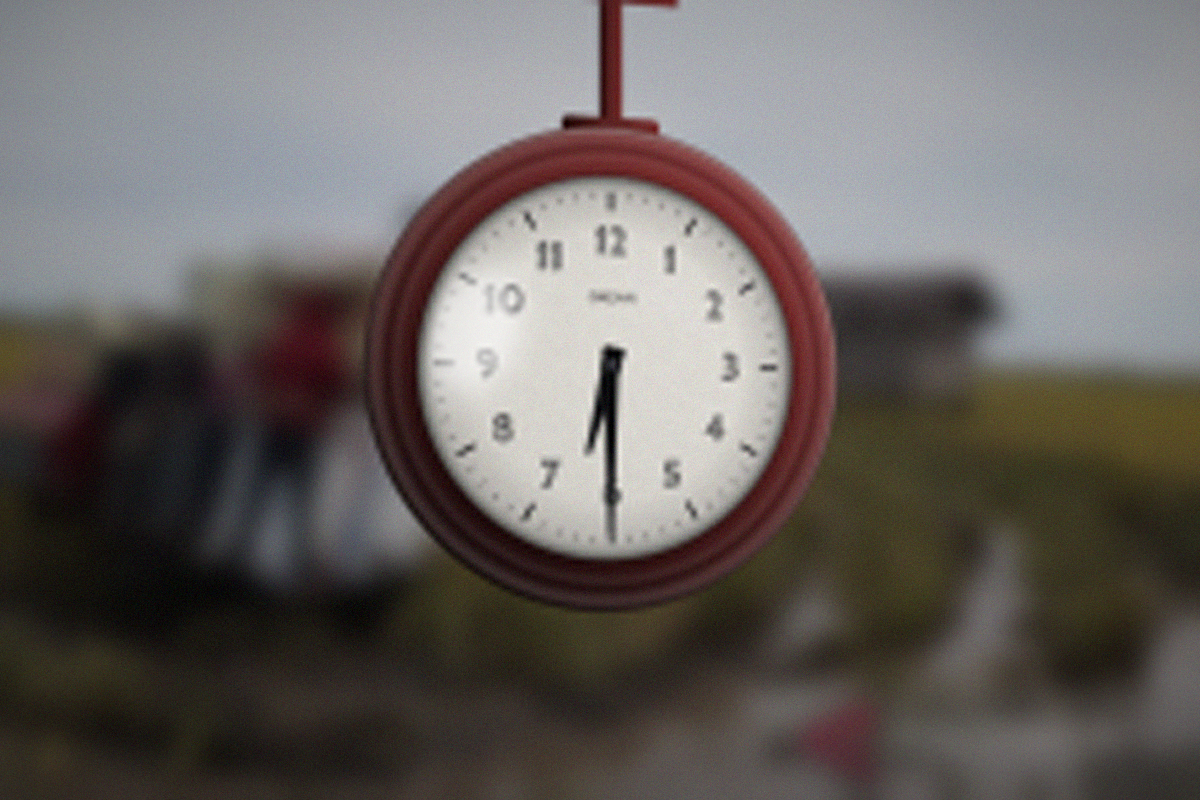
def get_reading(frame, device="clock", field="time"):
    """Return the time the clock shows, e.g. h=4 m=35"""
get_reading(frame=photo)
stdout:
h=6 m=30
